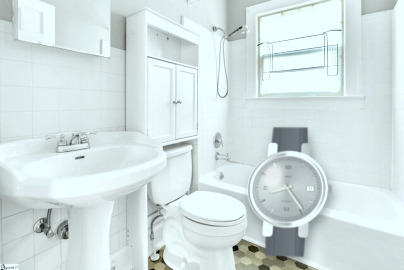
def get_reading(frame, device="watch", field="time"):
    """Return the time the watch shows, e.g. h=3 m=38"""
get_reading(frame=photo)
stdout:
h=8 m=24
